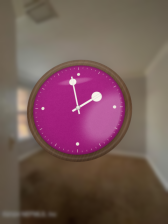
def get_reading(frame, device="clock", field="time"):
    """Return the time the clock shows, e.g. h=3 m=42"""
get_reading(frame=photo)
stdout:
h=1 m=58
